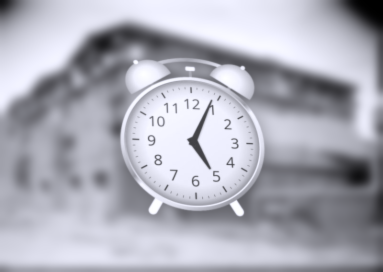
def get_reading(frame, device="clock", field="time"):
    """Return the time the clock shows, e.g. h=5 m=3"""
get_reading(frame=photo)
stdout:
h=5 m=4
